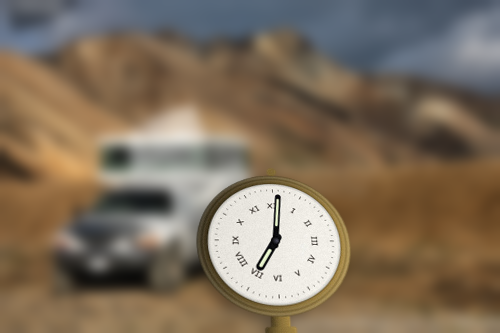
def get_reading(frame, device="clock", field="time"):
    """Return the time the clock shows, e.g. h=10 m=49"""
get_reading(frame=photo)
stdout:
h=7 m=1
